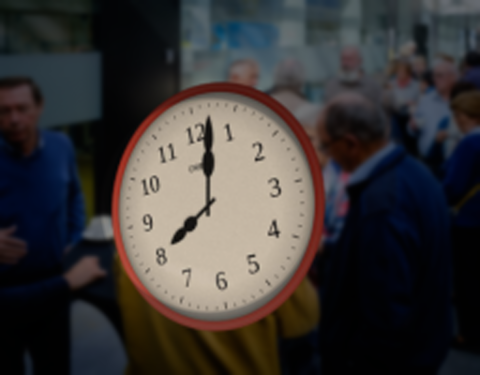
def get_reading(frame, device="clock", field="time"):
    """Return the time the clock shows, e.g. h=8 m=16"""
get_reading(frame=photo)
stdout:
h=8 m=2
